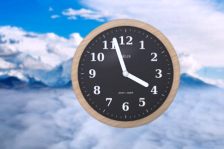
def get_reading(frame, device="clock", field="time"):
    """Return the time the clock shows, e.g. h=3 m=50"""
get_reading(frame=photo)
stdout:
h=3 m=57
